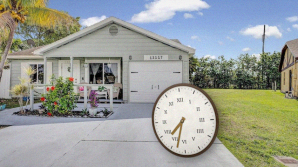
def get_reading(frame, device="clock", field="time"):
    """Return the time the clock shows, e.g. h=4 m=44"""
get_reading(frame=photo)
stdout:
h=7 m=33
